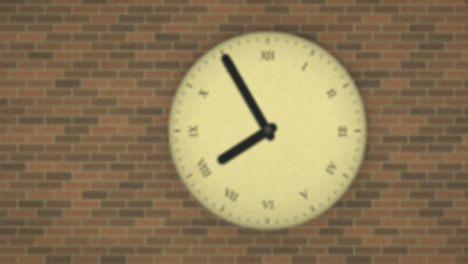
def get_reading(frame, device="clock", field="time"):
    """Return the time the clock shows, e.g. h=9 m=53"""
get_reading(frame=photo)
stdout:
h=7 m=55
